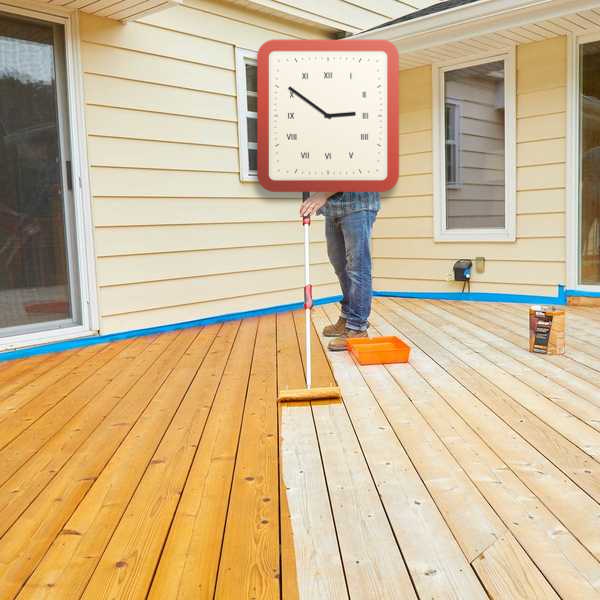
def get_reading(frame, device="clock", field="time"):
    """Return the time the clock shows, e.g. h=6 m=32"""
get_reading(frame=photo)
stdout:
h=2 m=51
